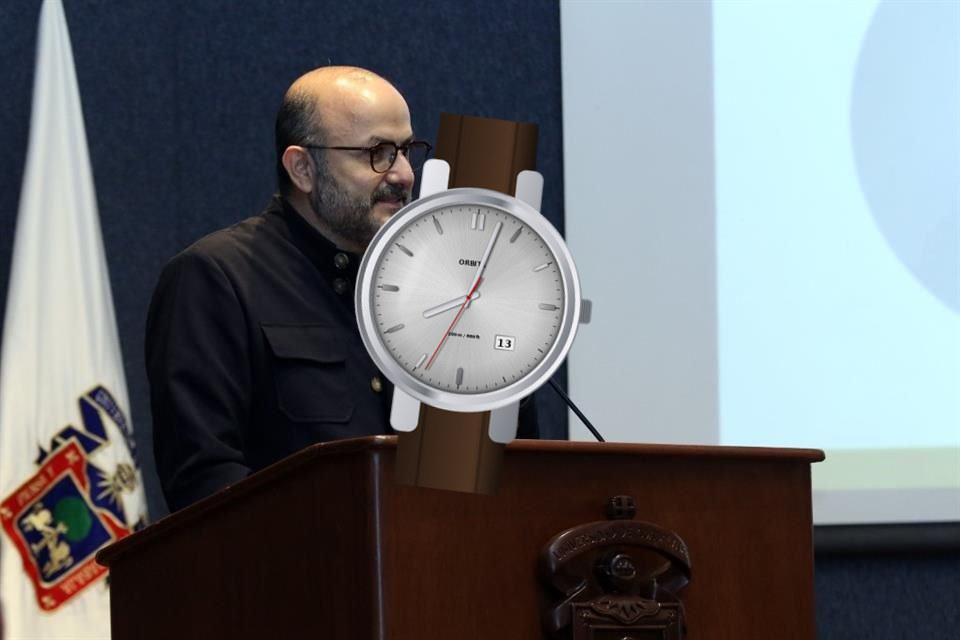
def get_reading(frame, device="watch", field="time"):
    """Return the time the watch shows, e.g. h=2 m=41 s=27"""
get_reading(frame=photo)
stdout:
h=8 m=2 s=34
